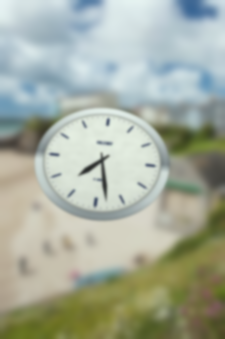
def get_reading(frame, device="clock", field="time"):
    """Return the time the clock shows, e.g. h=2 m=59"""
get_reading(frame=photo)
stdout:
h=7 m=28
